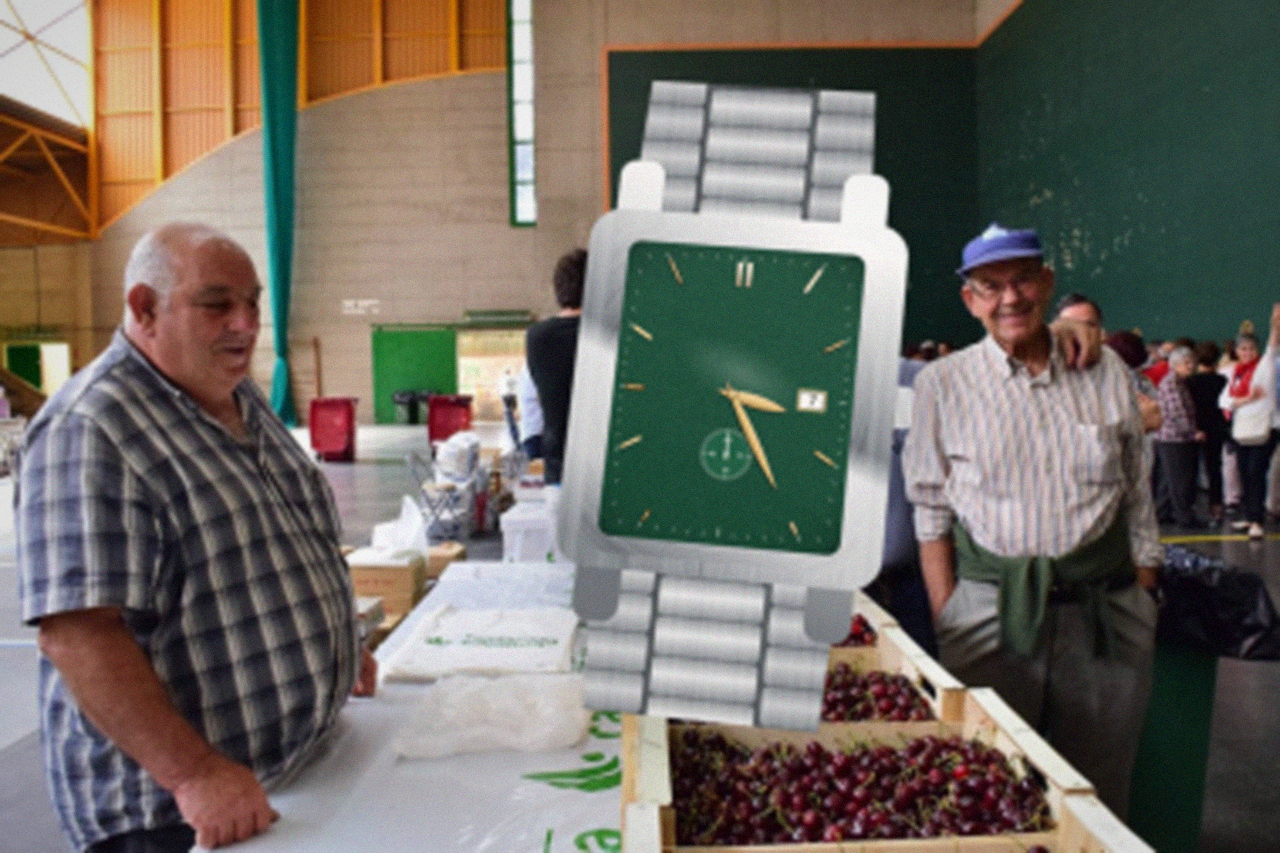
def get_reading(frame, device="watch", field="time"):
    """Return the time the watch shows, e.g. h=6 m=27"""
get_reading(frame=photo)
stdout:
h=3 m=25
